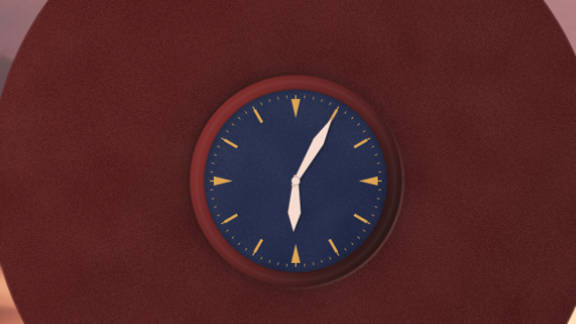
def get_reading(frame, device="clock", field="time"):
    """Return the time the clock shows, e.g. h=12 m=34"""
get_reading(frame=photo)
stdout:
h=6 m=5
